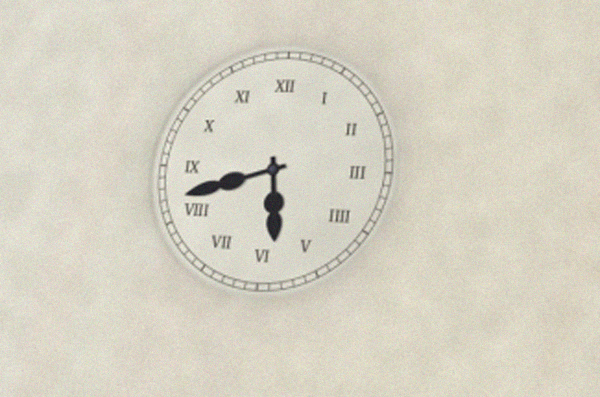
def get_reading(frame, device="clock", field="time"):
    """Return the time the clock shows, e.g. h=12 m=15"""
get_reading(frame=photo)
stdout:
h=5 m=42
